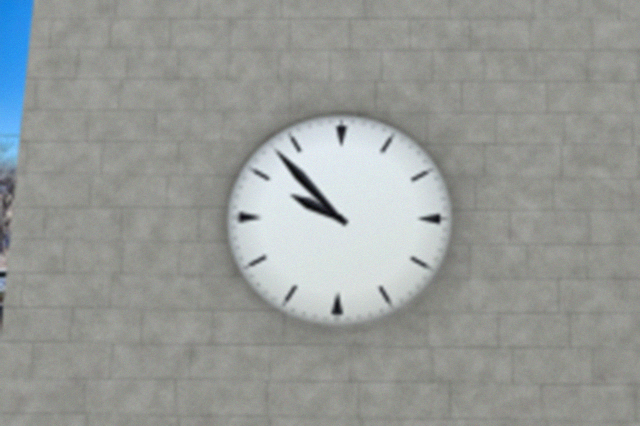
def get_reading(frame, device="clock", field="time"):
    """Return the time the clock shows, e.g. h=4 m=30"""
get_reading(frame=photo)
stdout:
h=9 m=53
